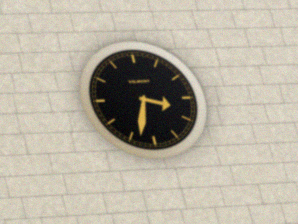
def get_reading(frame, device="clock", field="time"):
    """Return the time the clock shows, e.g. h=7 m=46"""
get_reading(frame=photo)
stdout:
h=3 m=33
